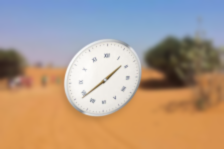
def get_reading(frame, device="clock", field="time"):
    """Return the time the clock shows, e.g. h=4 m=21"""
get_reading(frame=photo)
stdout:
h=1 m=39
